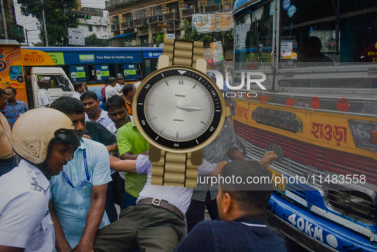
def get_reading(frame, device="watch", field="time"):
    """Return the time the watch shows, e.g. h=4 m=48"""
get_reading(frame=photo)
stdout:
h=3 m=15
